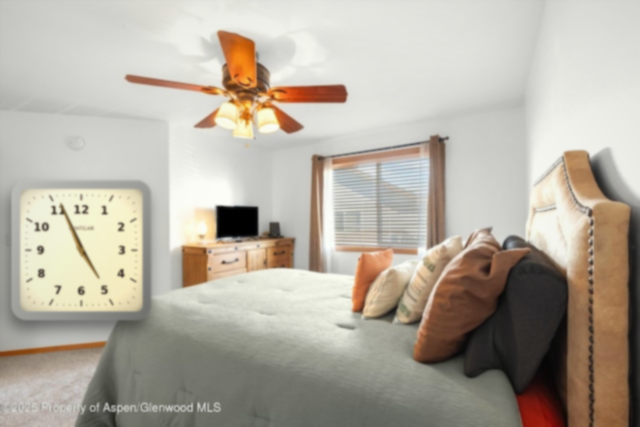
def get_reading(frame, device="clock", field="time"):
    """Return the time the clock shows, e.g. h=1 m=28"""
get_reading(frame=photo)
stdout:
h=4 m=56
